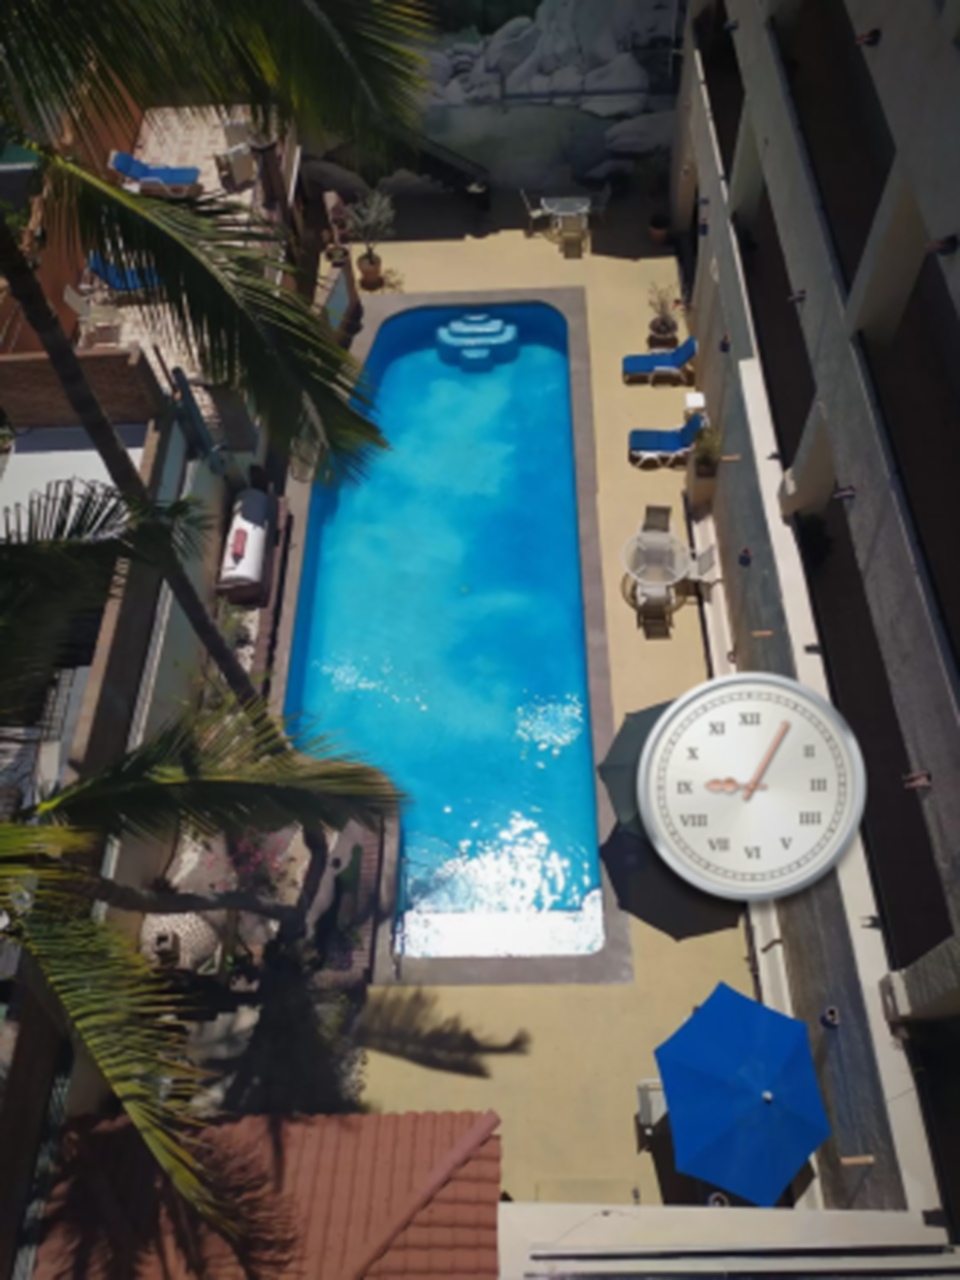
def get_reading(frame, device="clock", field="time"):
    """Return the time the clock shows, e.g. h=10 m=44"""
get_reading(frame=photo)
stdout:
h=9 m=5
